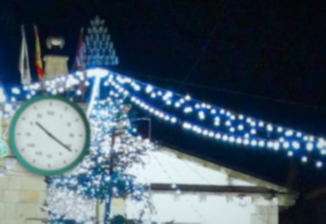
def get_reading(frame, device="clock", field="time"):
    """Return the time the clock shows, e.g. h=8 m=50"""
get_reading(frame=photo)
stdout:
h=10 m=21
